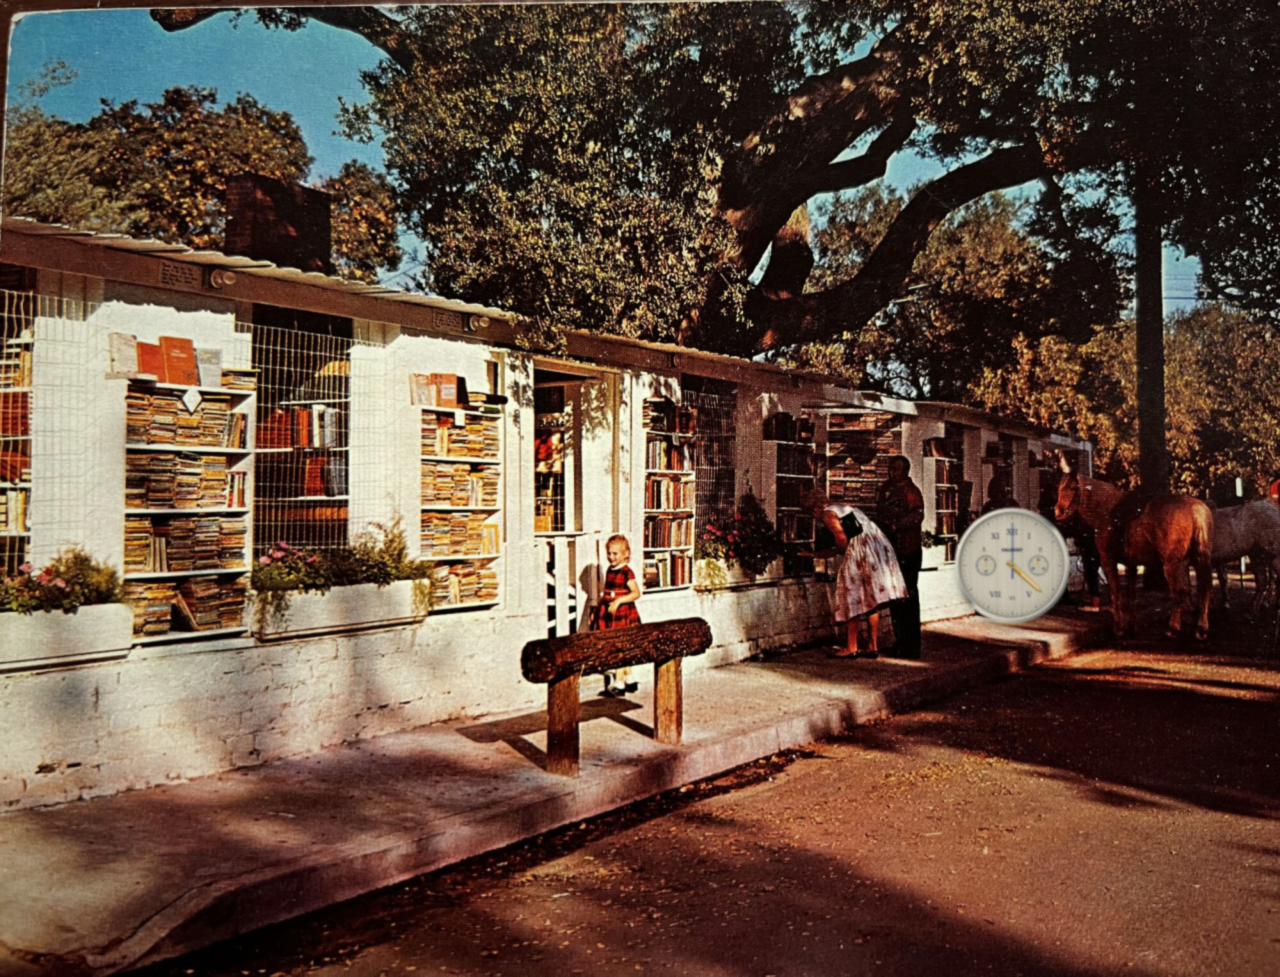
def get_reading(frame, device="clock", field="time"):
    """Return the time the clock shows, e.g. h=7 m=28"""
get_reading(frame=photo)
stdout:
h=4 m=22
